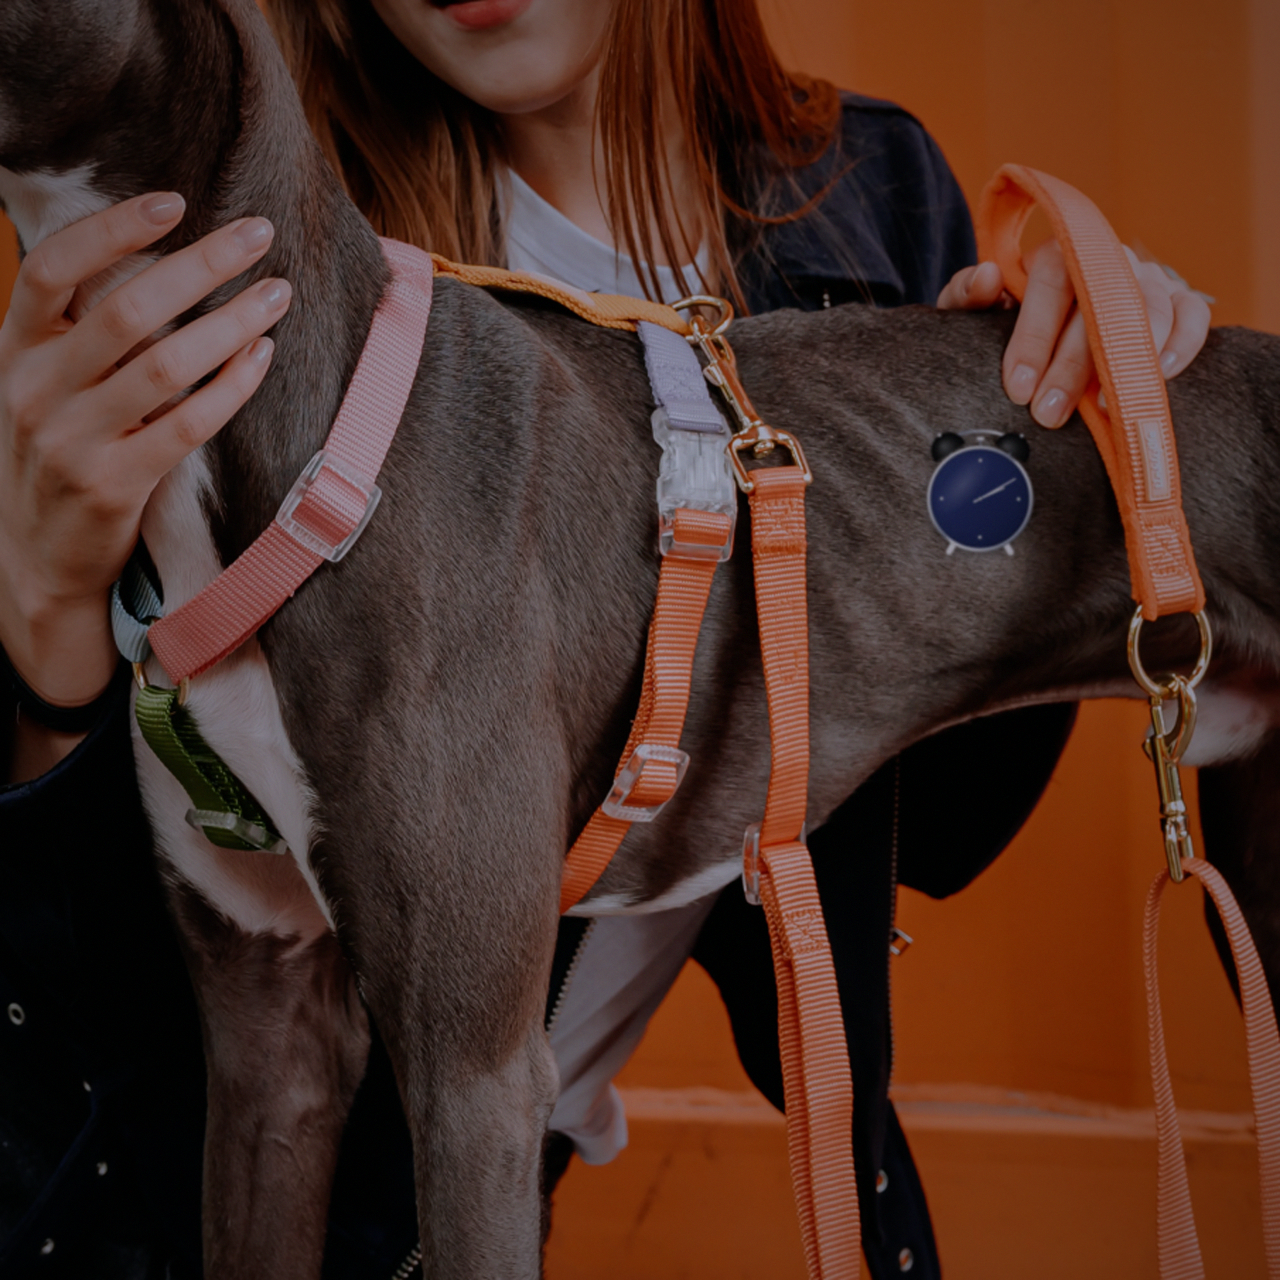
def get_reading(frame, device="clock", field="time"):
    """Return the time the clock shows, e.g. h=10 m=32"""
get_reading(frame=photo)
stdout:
h=2 m=10
